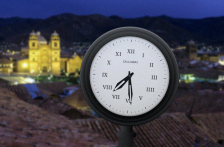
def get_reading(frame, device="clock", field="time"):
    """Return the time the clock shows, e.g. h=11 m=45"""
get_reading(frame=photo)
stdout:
h=7 m=29
